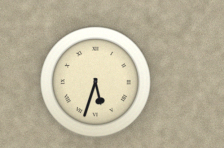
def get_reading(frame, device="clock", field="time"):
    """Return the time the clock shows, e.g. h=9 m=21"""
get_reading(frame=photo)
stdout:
h=5 m=33
